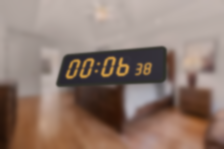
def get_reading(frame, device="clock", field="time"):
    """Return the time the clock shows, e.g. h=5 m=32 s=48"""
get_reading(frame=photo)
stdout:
h=0 m=6 s=38
